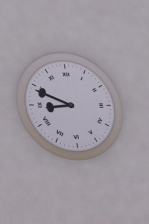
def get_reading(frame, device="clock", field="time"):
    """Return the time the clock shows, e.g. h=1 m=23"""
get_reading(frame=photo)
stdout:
h=8 m=49
